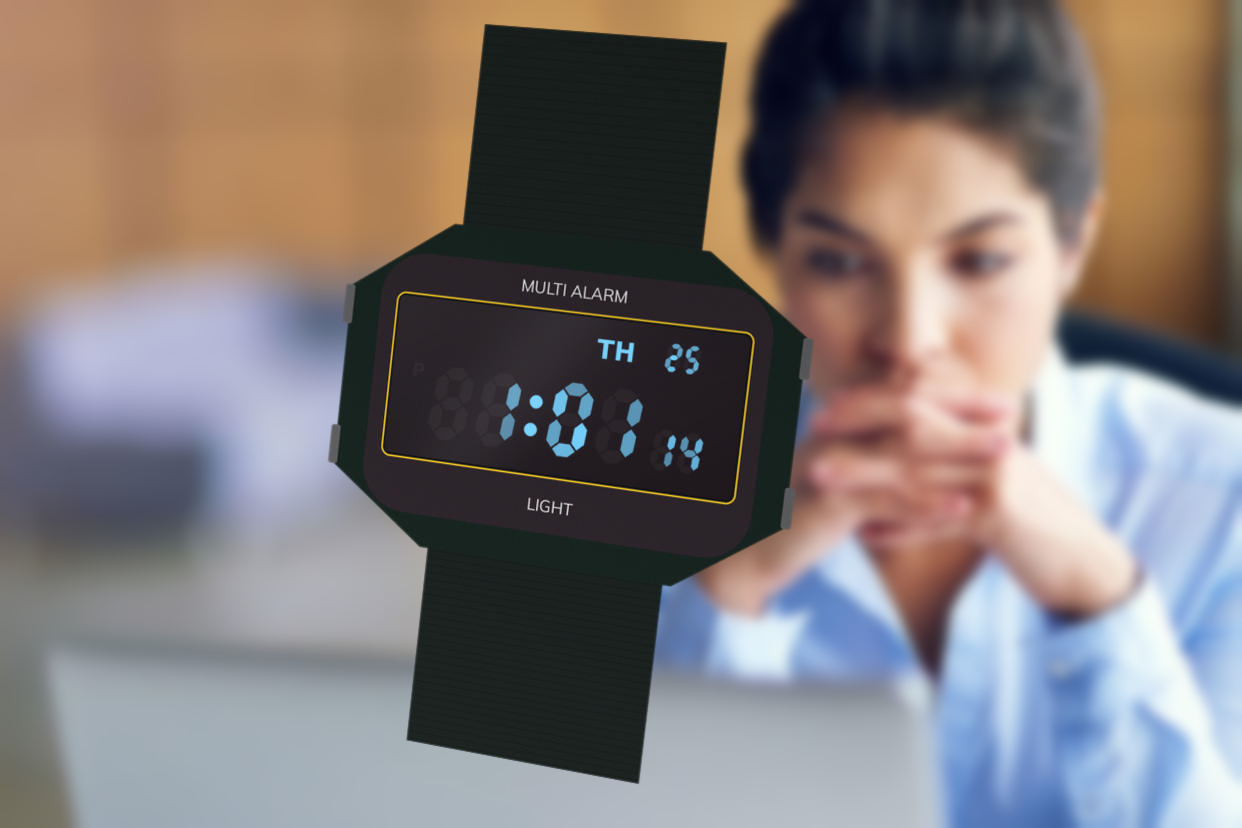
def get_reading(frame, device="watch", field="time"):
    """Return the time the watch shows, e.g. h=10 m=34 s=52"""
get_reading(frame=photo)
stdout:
h=1 m=1 s=14
